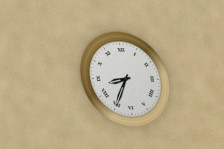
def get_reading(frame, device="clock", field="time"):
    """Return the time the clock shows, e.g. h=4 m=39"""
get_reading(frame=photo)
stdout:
h=8 m=35
